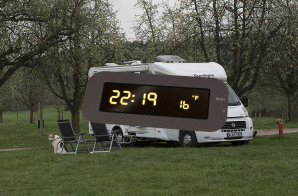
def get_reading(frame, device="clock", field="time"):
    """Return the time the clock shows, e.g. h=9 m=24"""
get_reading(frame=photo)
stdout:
h=22 m=19
